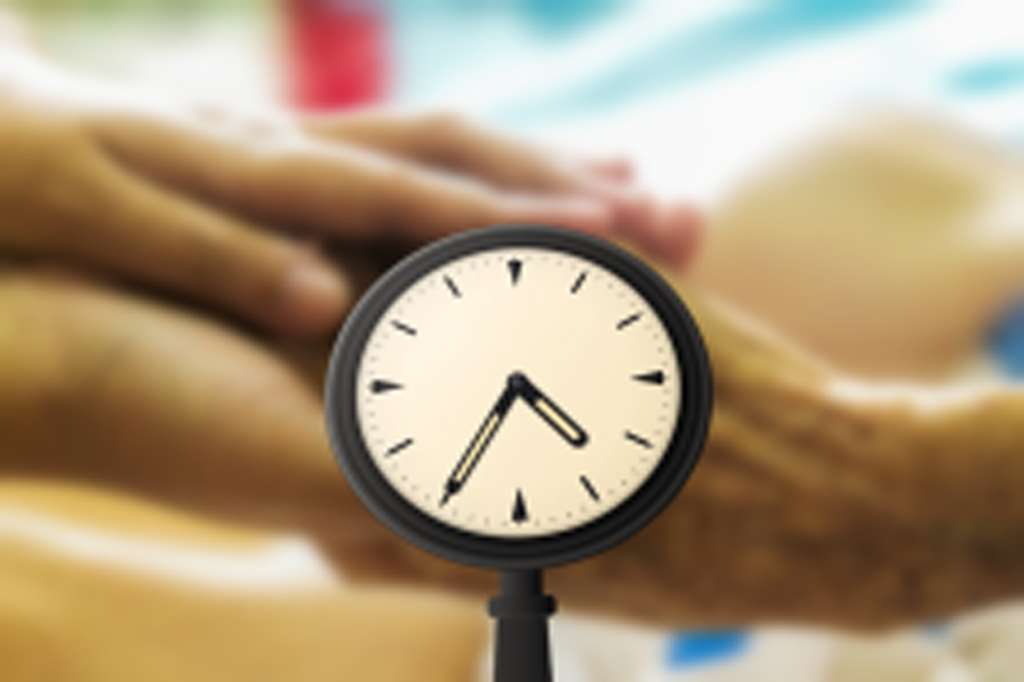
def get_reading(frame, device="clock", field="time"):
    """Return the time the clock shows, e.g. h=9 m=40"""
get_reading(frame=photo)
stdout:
h=4 m=35
